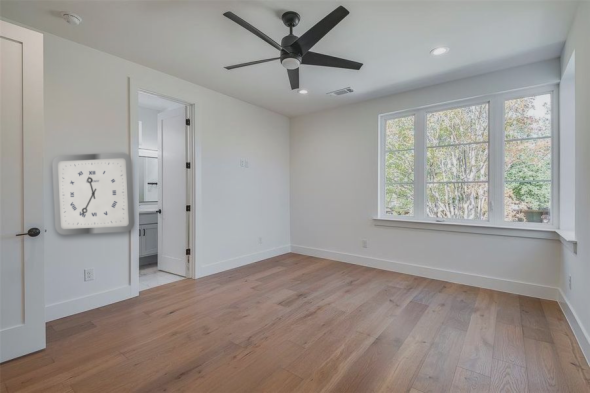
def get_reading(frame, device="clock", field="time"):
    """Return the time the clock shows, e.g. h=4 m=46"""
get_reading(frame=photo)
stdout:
h=11 m=35
